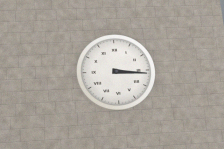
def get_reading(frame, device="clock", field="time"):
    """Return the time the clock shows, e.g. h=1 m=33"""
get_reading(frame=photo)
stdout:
h=3 m=16
